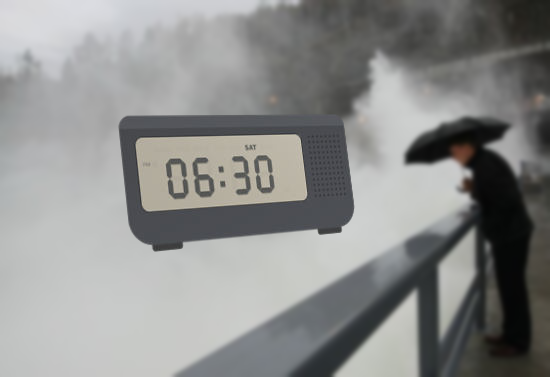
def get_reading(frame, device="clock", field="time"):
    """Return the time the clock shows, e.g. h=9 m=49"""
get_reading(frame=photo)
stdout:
h=6 m=30
